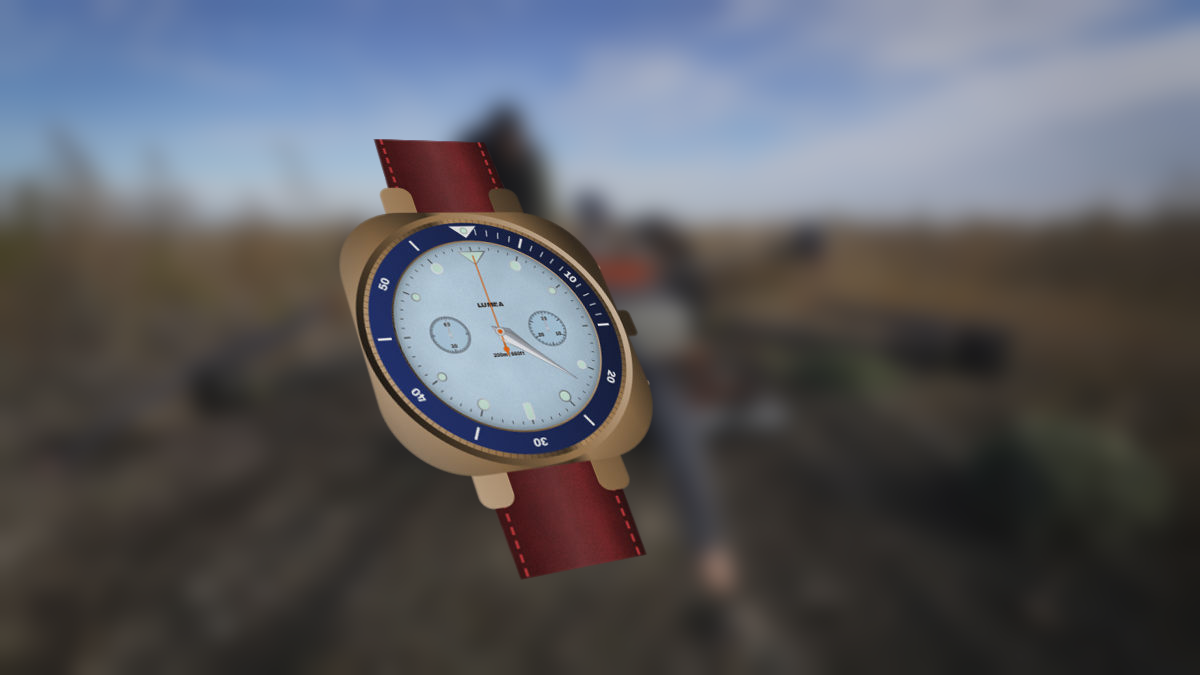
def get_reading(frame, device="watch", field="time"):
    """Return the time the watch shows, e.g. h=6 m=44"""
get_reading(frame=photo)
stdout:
h=4 m=22
